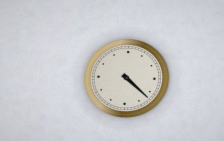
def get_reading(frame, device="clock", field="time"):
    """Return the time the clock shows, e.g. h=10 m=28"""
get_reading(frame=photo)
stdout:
h=4 m=22
